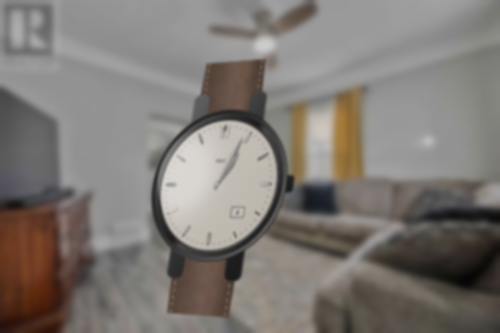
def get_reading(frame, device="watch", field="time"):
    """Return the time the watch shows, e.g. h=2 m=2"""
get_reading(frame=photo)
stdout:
h=1 m=4
